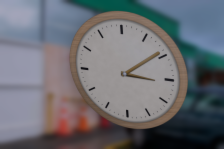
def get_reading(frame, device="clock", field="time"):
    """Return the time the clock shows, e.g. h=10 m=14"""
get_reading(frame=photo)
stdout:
h=3 m=9
